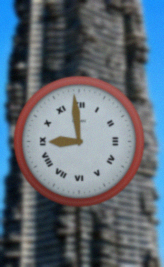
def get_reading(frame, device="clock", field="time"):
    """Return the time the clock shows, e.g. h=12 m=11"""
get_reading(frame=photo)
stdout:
h=8 m=59
